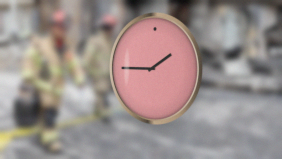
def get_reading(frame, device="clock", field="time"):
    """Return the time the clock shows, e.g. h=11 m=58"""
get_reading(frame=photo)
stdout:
h=1 m=44
